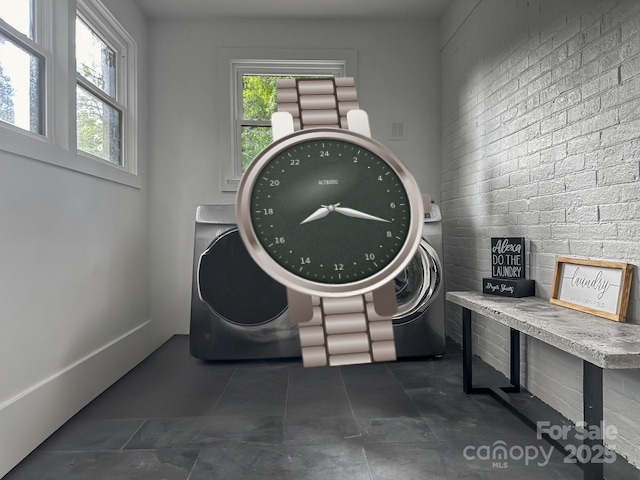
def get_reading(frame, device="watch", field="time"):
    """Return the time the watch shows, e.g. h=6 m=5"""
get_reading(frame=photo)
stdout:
h=16 m=18
